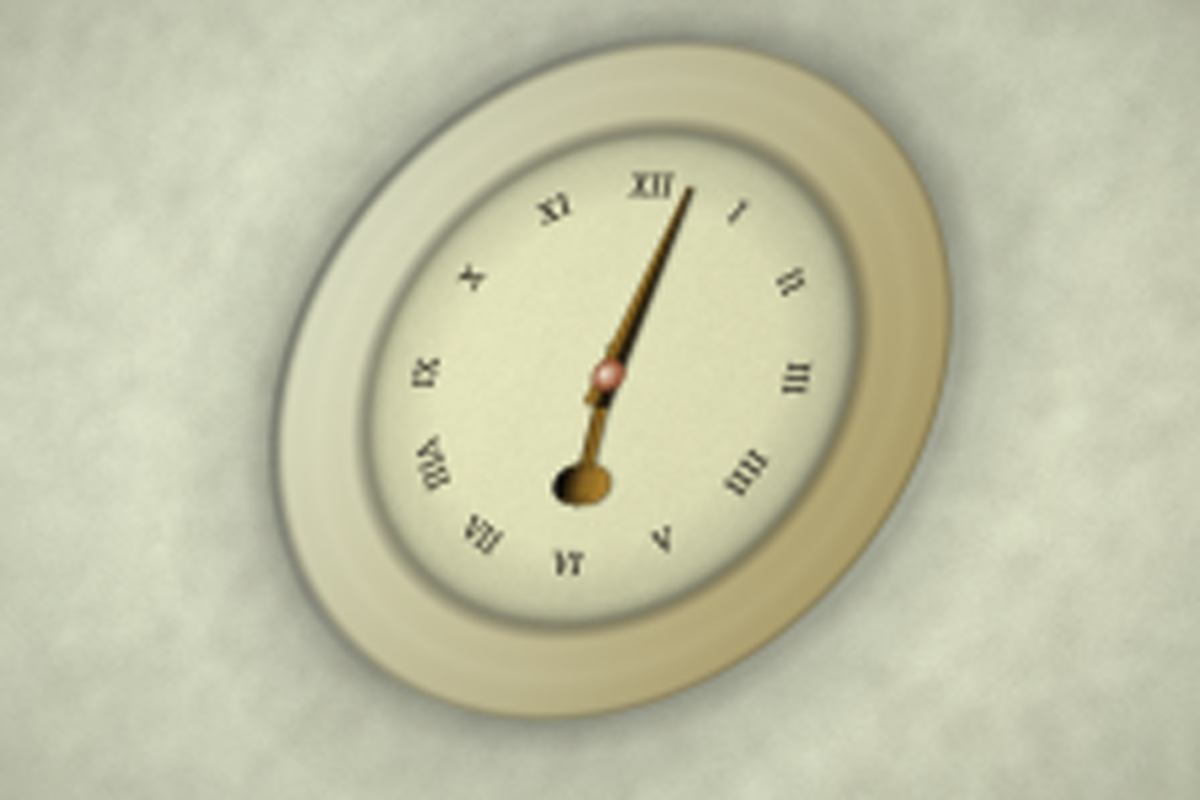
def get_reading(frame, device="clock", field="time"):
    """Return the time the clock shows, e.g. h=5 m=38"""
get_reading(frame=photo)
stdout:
h=6 m=2
